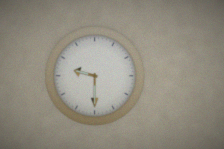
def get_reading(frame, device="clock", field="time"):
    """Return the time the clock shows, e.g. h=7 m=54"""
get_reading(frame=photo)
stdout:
h=9 m=30
